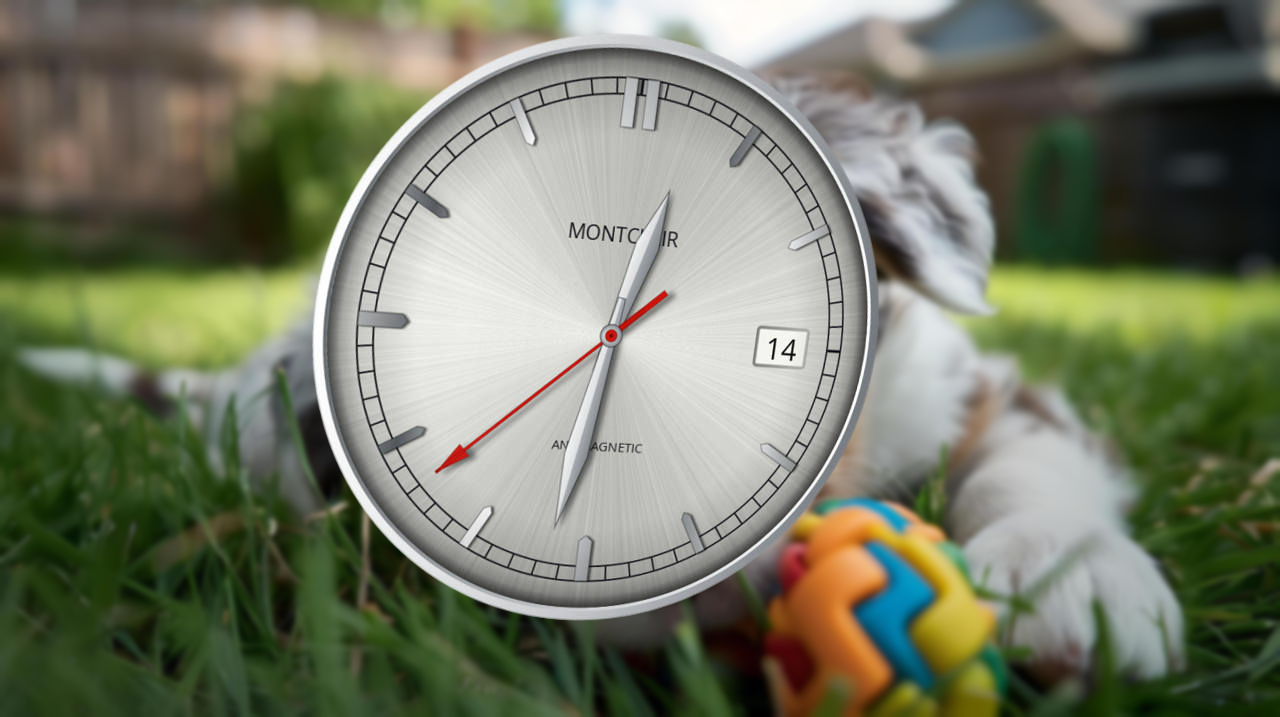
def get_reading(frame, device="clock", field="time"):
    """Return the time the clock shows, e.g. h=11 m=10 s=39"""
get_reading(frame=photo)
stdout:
h=12 m=31 s=38
